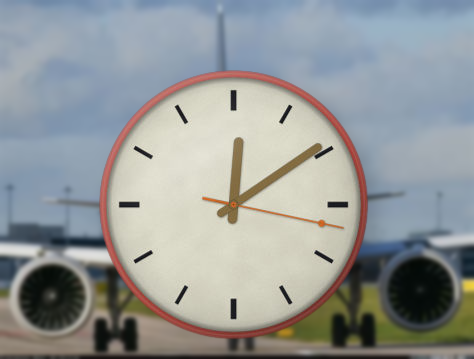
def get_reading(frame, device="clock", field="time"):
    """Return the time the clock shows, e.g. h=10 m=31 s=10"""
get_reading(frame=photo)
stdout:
h=12 m=9 s=17
